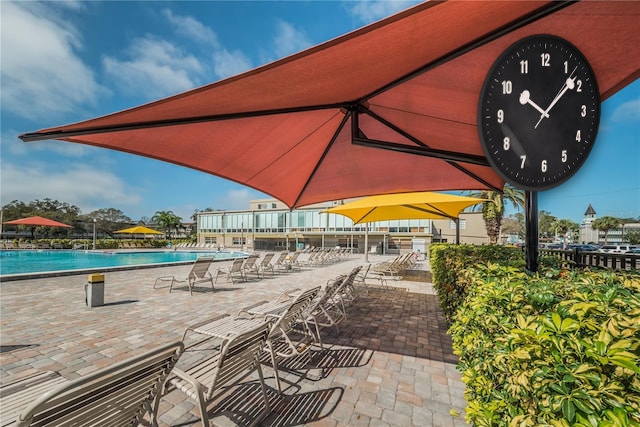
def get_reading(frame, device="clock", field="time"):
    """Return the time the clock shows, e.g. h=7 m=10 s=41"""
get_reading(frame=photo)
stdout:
h=10 m=8 s=7
